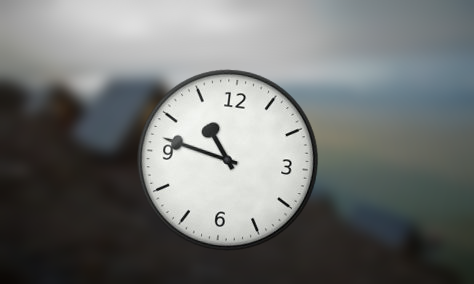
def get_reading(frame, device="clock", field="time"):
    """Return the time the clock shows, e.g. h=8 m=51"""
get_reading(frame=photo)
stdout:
h=10 m=47
